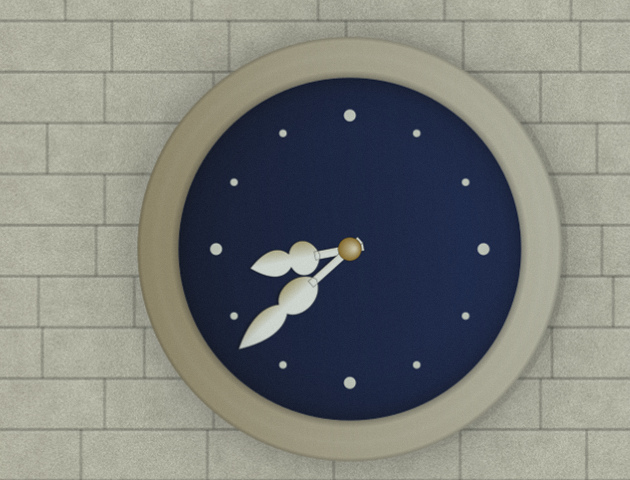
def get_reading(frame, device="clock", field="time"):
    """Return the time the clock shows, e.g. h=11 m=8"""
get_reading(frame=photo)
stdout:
h=8 m=38
